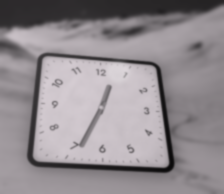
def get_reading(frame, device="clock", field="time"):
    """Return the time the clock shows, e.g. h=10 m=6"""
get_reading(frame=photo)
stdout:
h=12 m=34
